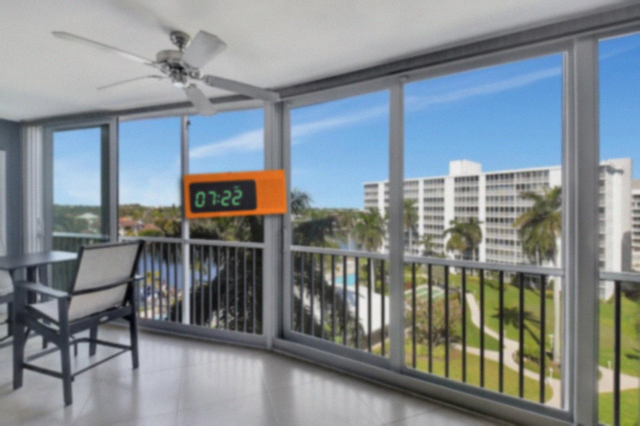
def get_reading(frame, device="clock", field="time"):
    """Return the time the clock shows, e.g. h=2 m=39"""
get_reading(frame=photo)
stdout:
h=7 m=22
